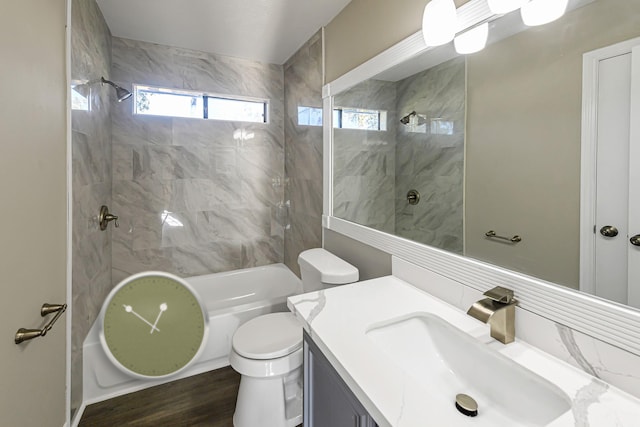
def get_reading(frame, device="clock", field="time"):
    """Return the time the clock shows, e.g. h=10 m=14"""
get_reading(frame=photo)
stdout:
h=12 m=51
